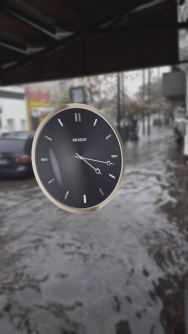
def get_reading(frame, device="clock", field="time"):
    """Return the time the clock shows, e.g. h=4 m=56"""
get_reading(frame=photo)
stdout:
h=4 m=17
